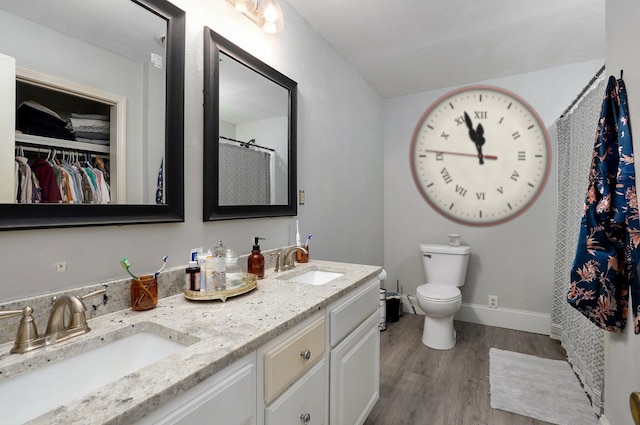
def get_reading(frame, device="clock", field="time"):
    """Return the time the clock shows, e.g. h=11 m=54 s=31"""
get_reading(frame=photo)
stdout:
h=11 m=56 s=46
